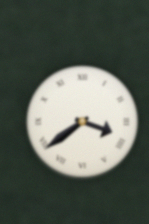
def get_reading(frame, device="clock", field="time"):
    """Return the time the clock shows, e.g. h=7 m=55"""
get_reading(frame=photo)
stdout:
h=3 m=39
